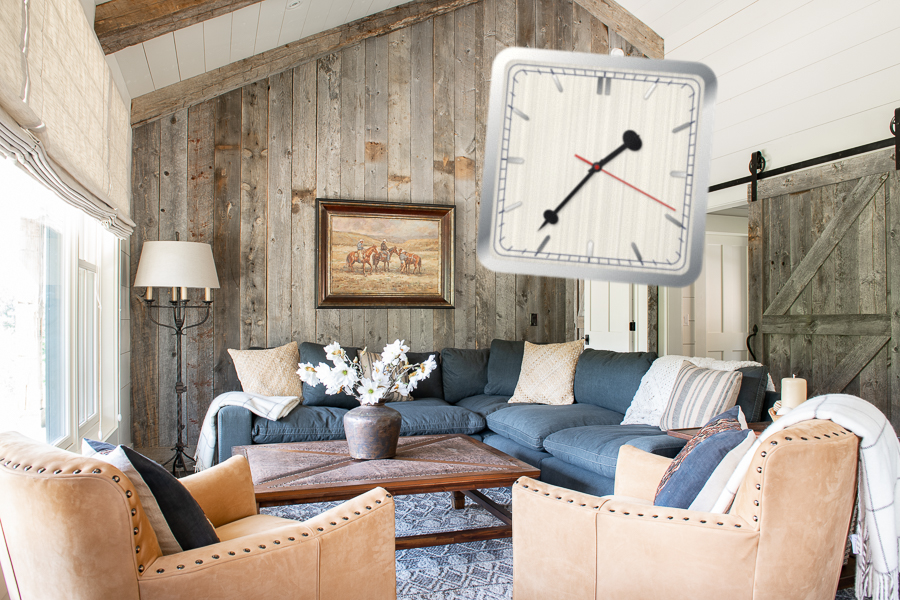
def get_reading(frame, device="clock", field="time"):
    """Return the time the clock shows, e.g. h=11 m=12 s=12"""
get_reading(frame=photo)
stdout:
h=1 m=36 s=19
